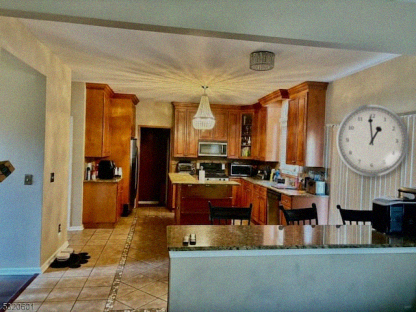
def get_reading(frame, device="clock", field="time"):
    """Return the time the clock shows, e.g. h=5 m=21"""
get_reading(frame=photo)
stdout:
h=12 m=59
